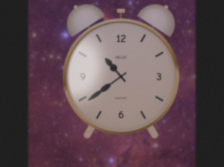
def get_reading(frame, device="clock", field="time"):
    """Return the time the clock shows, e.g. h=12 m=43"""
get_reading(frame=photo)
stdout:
h=10 m=39
